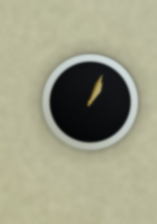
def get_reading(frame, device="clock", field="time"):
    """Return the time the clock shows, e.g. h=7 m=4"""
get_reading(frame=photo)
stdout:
h=1 m=4
